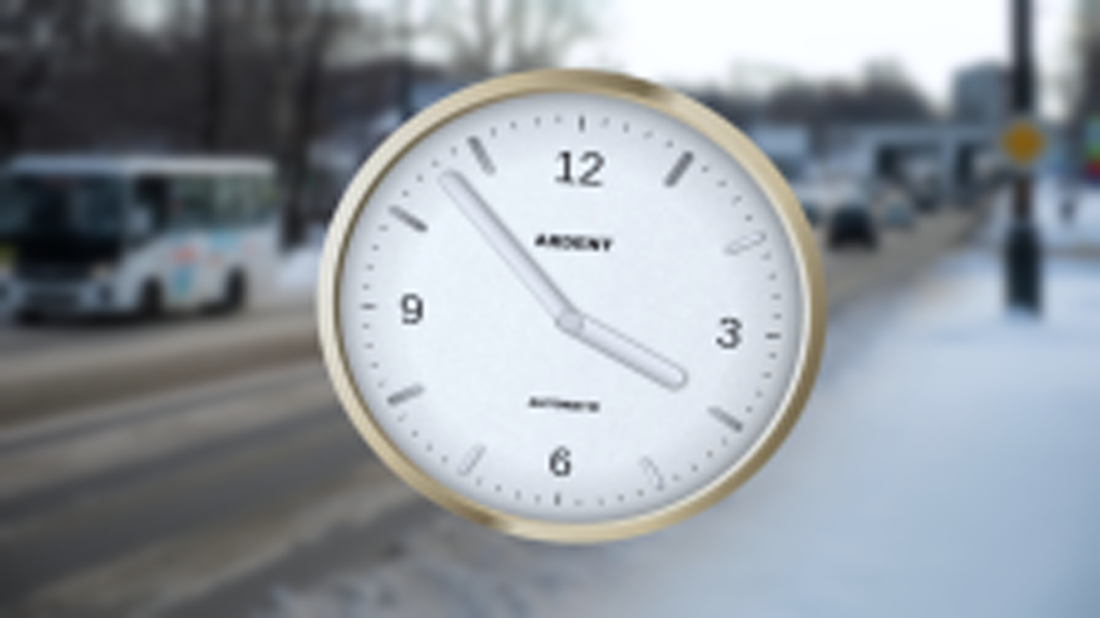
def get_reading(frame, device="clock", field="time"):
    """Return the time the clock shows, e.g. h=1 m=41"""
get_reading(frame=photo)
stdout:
h=3 m=53
